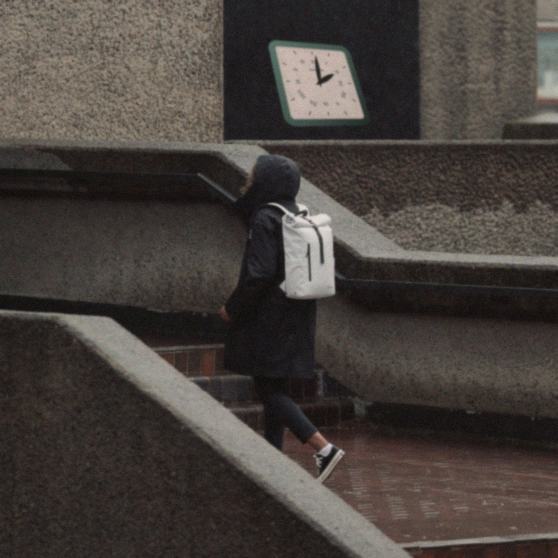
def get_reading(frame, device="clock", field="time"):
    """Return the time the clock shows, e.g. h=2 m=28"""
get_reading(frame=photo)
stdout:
h=2 m=1
